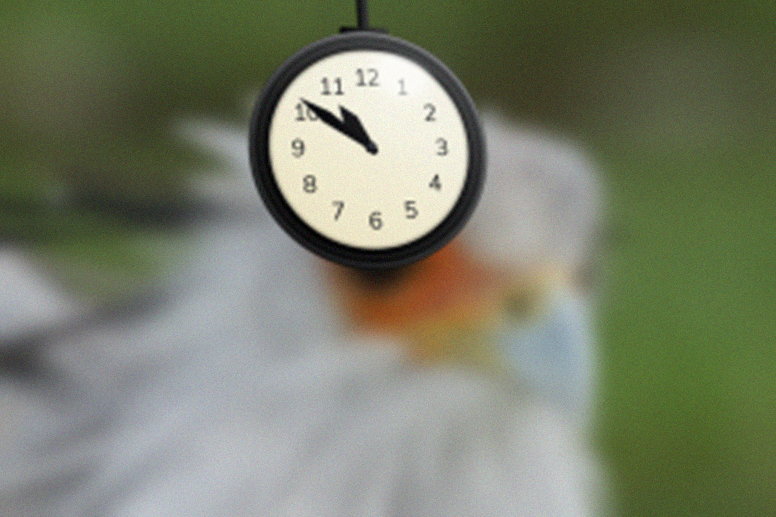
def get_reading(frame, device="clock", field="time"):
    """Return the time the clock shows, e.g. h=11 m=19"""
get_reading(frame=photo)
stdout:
h=10 m=51
